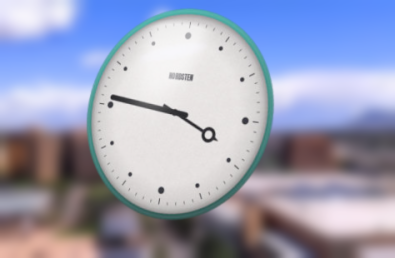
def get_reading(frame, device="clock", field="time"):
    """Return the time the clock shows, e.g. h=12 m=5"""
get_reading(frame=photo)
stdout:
h=3 m=46
